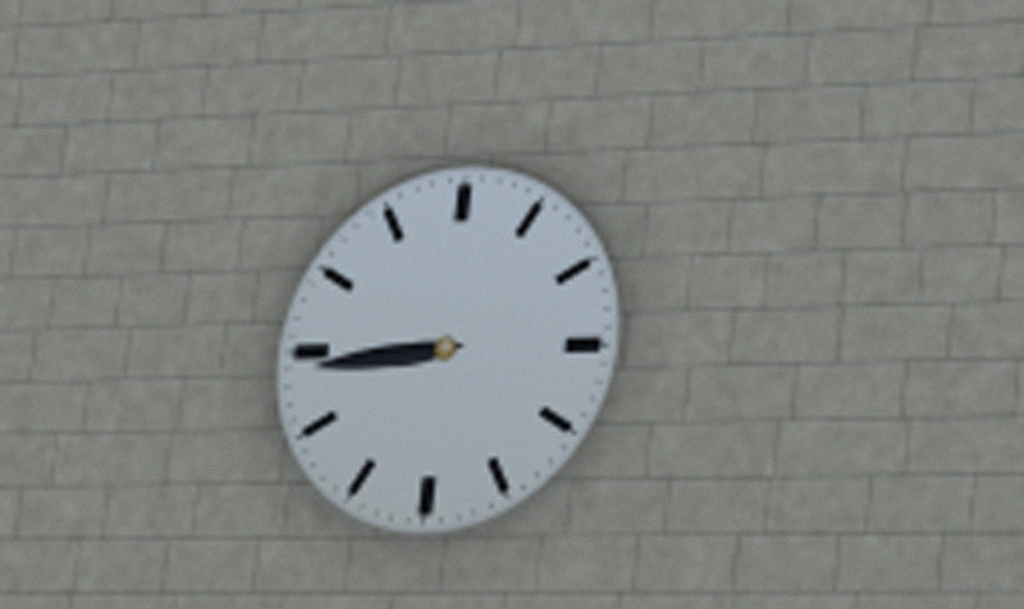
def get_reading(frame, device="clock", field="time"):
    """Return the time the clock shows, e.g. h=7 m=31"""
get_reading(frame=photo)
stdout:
h=8 m=44
